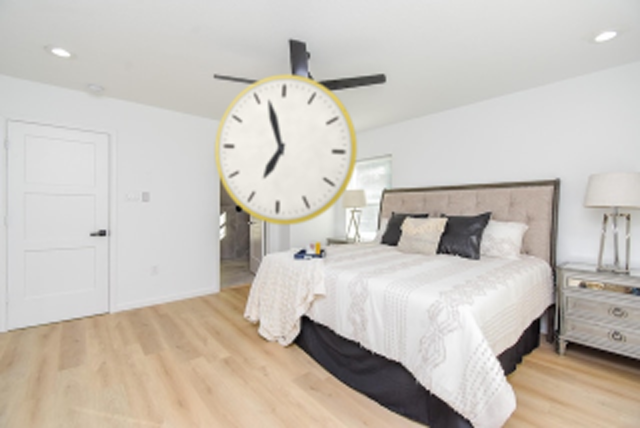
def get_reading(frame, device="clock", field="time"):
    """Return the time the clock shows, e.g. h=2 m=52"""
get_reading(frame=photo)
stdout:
h=6 m=57
